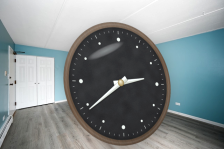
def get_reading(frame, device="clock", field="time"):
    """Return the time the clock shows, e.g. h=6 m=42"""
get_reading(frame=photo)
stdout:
h=2 m=39
